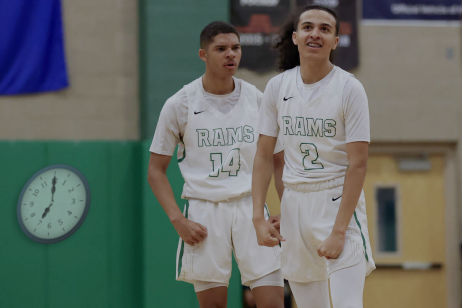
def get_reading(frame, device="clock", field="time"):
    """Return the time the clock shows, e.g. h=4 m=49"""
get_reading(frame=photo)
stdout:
h=7 m=0
